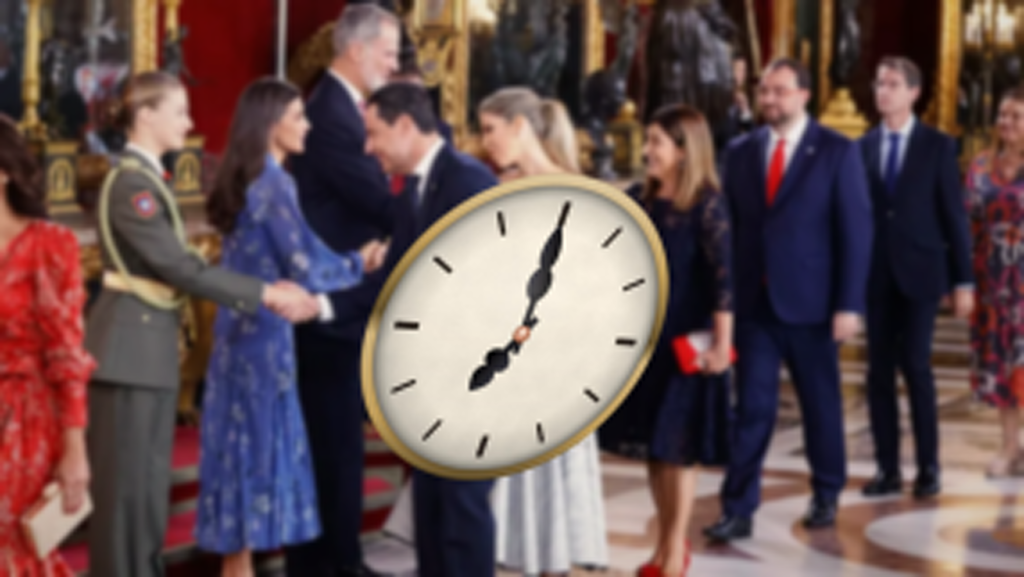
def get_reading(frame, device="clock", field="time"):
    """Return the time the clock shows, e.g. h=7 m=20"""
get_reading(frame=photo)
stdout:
h=7 m=0
